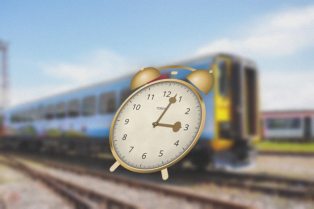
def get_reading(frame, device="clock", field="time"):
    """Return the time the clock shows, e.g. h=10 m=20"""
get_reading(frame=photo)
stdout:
h=3 m=3
